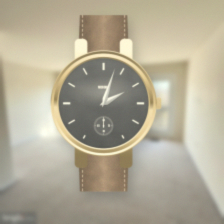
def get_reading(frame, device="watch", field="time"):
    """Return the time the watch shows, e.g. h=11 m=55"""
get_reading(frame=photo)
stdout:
h=2 m=3
